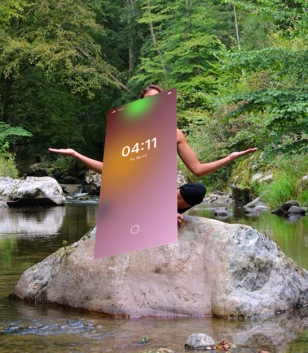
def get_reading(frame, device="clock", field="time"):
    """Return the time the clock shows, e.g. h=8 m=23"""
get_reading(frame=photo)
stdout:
h=4 m=11
